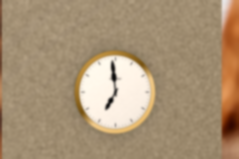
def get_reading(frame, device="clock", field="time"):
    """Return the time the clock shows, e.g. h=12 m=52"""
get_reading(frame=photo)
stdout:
h=6 m=59
